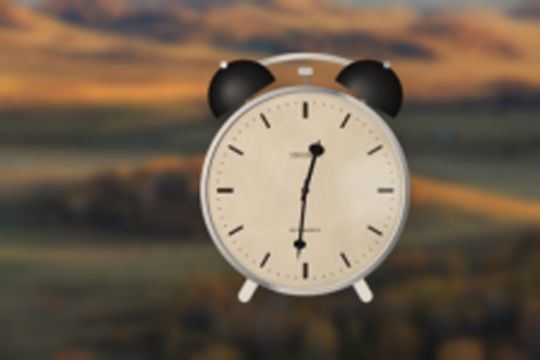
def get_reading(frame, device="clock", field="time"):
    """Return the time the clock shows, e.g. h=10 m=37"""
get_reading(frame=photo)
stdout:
h=12 m=31
